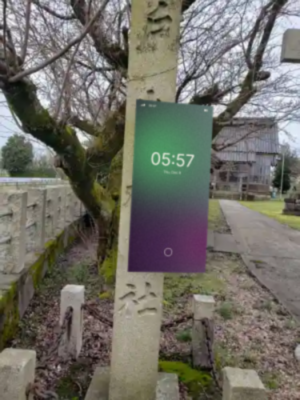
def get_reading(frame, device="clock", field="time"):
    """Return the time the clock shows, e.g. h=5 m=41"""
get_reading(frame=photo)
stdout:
h=5 m=57
